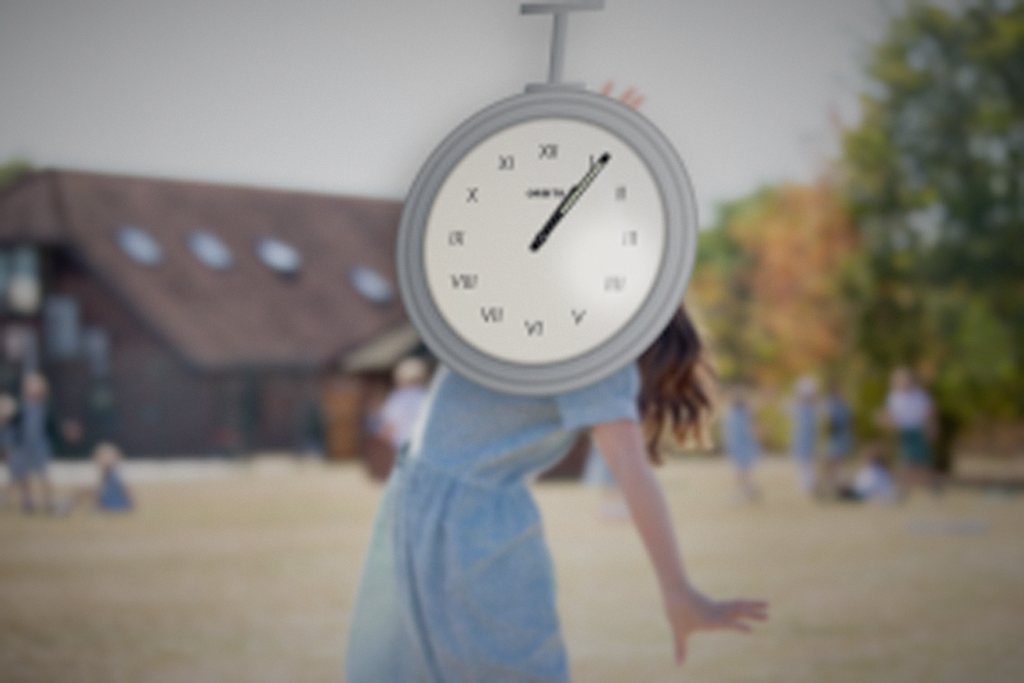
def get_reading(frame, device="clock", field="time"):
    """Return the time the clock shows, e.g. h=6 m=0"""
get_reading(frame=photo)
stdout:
h=1 m=6
